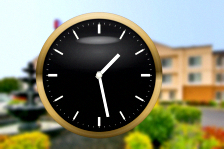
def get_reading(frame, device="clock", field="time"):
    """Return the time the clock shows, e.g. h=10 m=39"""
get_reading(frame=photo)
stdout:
h=1 m=28
